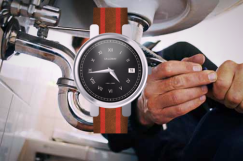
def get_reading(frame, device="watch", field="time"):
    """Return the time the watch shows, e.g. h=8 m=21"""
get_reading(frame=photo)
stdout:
h=4 m=44
